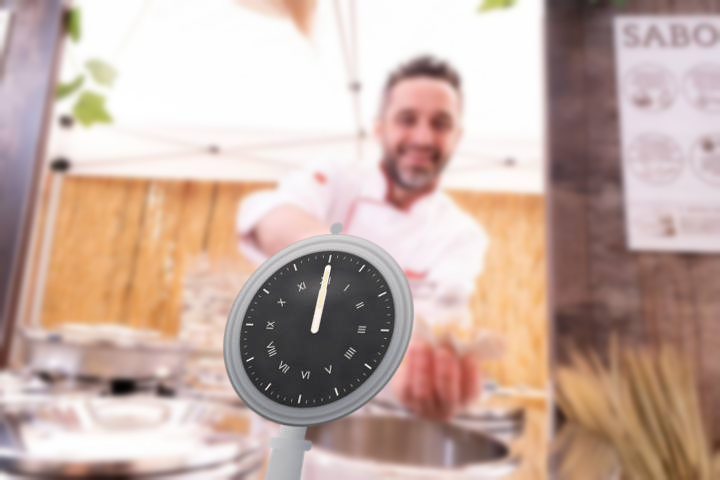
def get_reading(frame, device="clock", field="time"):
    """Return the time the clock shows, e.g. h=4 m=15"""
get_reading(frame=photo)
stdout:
h=12 m=0
